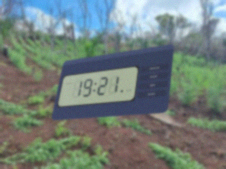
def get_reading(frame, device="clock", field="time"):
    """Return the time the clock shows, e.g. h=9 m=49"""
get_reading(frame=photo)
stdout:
h=19 m=21
